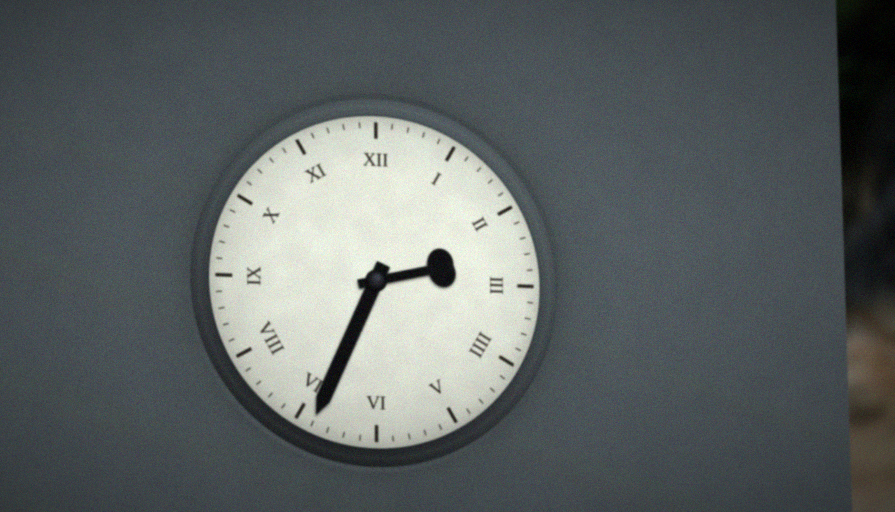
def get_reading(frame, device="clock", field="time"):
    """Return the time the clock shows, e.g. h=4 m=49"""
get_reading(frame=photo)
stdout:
h=2 m=34
